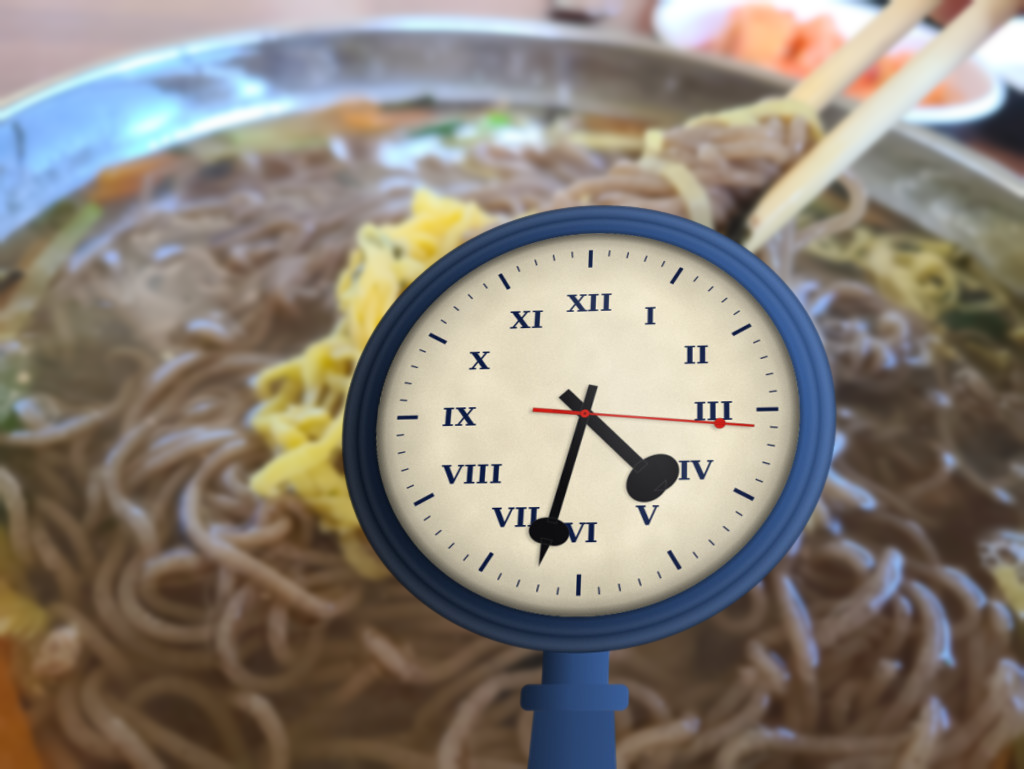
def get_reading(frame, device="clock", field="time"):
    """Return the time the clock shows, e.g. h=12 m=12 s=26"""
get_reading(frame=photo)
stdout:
h=4 m=32 s=16
